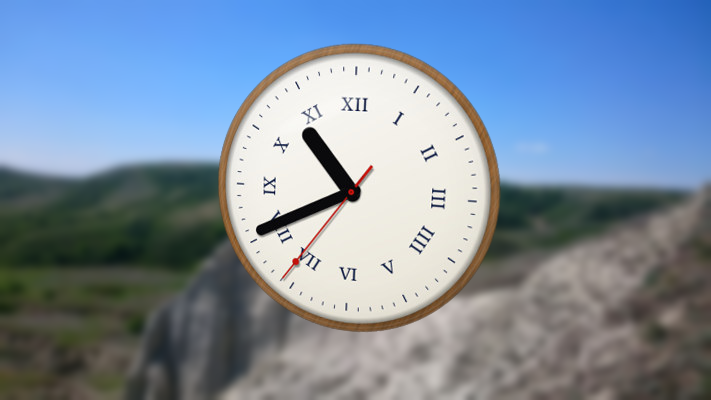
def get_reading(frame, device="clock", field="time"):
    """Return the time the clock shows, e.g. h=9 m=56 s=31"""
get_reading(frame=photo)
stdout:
h=10 m=40 s=36
